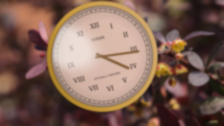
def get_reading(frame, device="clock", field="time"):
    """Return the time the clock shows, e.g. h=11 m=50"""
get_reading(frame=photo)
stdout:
h=4 m=16
